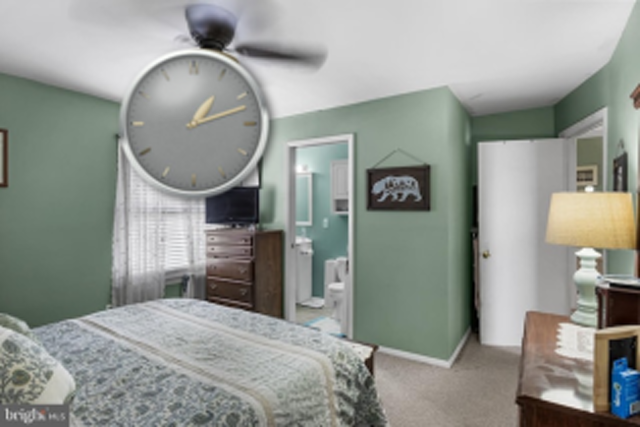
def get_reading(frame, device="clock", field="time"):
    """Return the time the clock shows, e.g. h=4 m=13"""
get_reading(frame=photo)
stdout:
h=1 m=12
